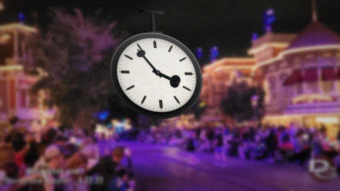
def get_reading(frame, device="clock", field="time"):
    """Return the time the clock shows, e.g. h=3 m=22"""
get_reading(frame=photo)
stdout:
h=3 m=54
